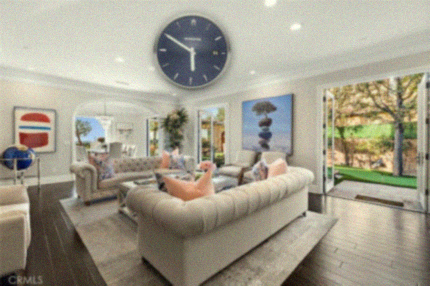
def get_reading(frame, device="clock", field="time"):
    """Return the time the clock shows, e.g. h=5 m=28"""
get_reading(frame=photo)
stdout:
h=5 m=50
